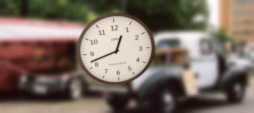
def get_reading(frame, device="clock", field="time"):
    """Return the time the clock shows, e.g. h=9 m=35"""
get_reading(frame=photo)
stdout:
h=12 m=42
